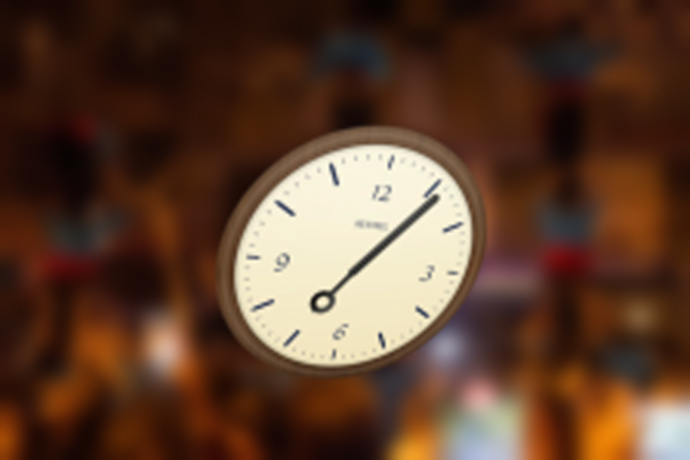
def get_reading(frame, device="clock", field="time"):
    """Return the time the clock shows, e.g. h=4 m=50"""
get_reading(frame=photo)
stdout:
h=7 m=6
